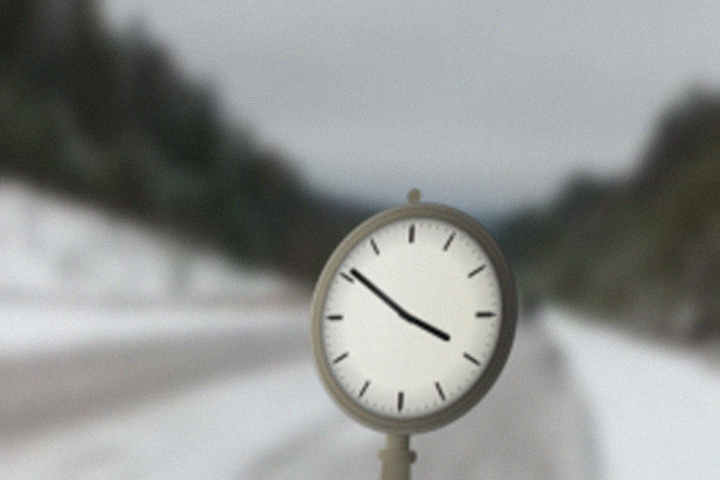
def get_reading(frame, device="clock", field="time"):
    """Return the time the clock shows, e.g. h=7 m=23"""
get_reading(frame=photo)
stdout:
h=3 m=51
